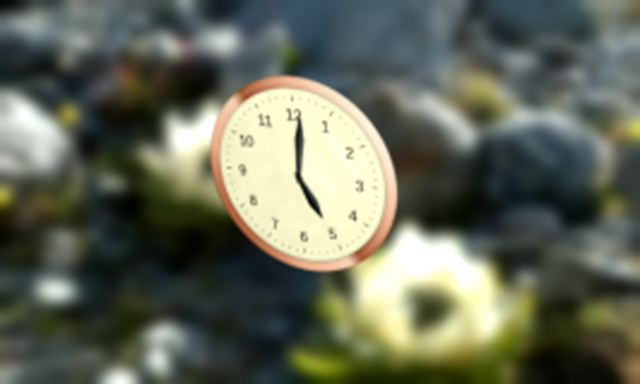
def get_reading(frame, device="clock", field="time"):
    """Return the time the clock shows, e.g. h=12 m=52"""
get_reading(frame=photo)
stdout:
h=5 m=1
